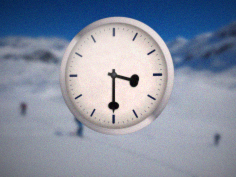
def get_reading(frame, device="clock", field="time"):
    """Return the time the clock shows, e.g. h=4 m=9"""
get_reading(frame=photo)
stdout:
h=3 m=30
